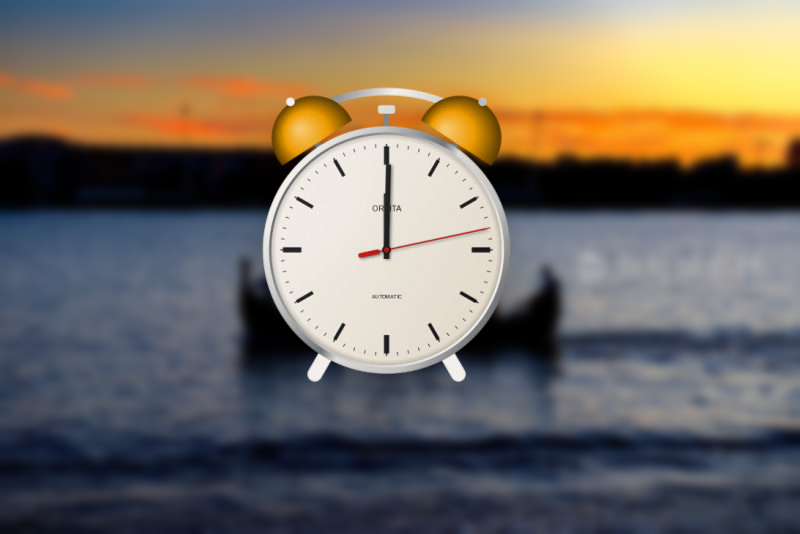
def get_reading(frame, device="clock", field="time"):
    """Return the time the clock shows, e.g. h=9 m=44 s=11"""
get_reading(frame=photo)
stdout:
h=12 m=0 s=13
